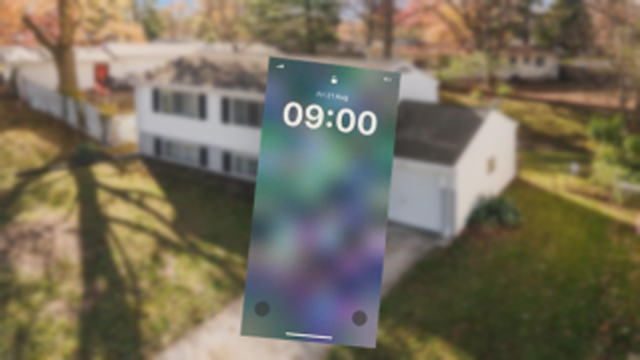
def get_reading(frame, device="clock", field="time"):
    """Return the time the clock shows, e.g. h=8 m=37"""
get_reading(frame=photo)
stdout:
h=9 m=0
